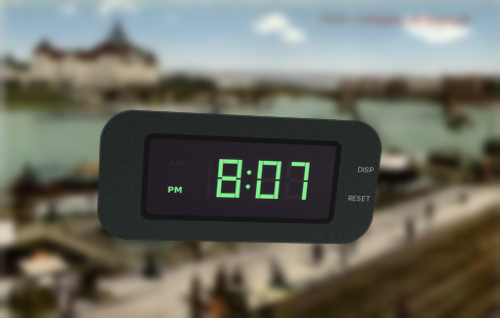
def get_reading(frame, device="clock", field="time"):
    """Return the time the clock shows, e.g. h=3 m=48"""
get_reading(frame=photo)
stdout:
h=8 m=7
